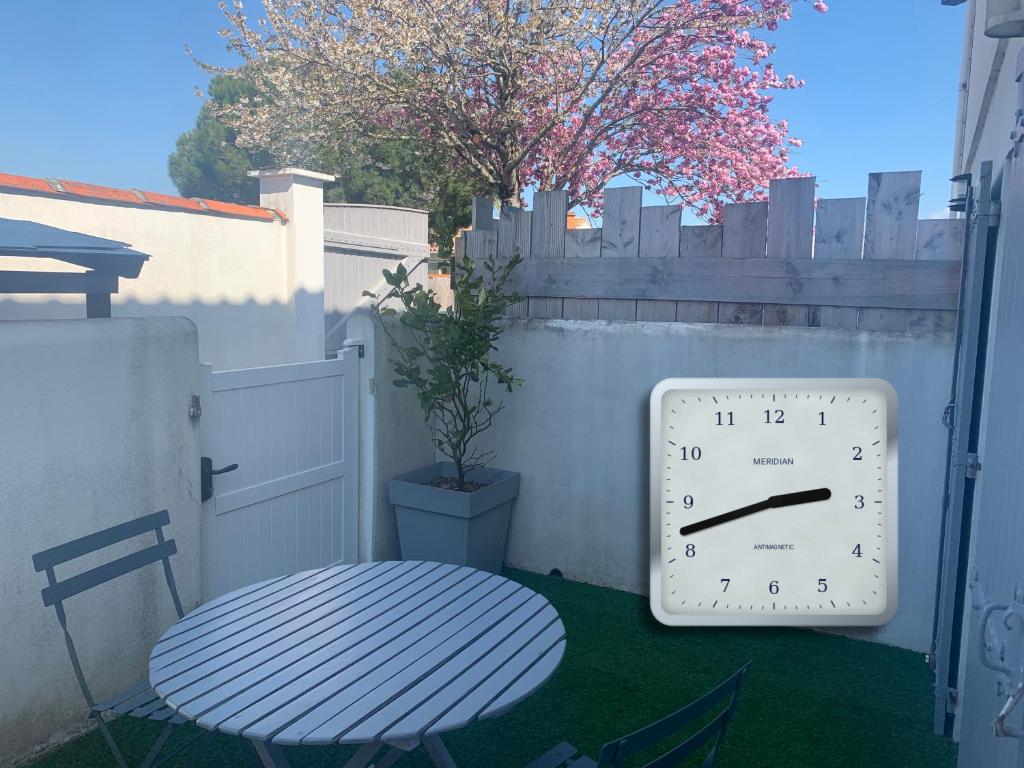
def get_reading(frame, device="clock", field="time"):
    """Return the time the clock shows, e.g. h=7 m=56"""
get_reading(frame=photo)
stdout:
h=2 m=42
